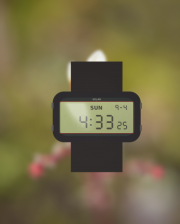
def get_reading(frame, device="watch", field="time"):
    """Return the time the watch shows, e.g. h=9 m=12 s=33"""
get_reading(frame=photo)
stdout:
h=4 m=33 s=25
